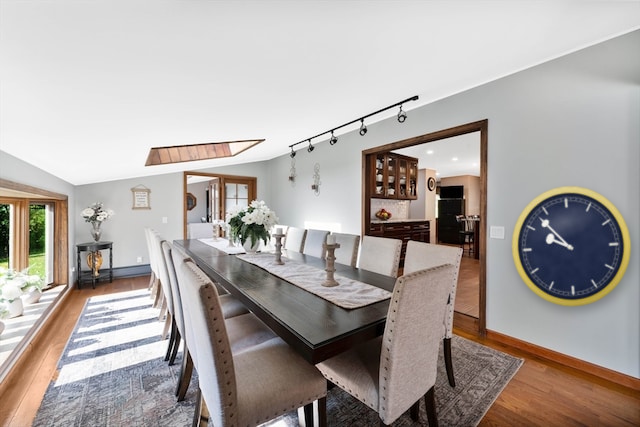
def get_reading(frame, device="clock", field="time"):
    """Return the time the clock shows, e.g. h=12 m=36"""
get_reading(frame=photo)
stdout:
h=9 m=53
